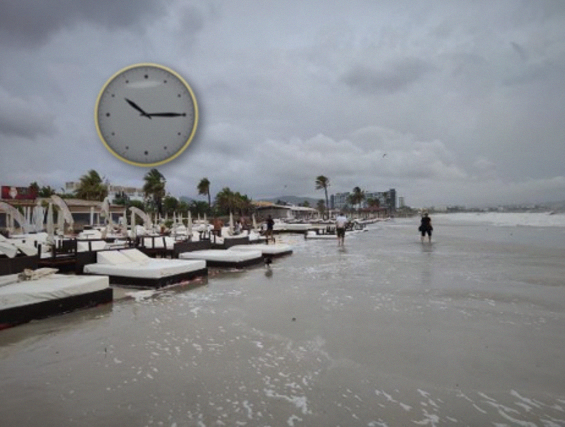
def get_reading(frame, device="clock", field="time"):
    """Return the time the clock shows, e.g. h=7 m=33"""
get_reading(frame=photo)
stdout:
h=10 m=15
